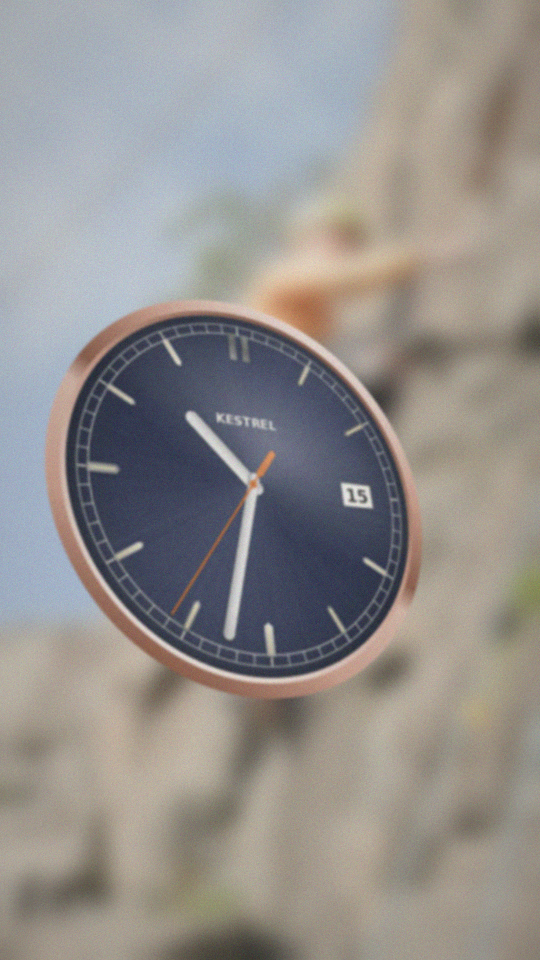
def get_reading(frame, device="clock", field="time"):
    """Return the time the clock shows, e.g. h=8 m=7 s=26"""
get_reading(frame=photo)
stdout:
h=10 m=32 s=36
